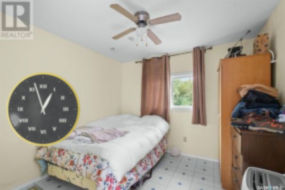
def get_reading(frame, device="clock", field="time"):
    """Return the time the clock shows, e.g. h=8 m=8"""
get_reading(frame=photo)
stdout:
h=12 m=57
